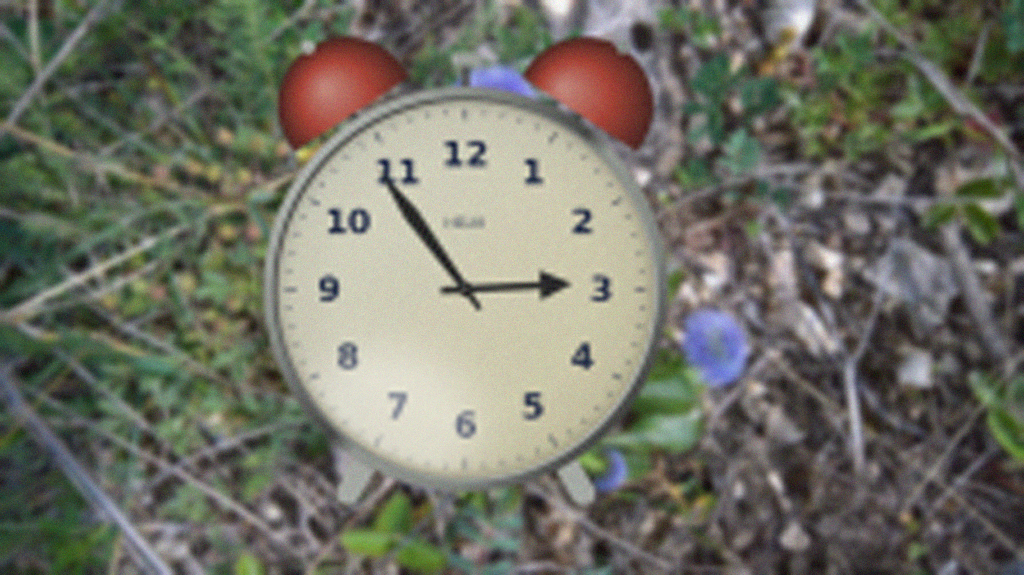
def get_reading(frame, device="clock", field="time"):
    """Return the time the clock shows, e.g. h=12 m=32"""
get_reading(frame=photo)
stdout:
h=2 m=54
